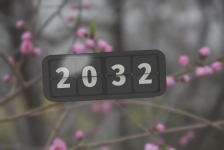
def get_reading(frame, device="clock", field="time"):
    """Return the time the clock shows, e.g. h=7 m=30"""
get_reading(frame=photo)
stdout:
h=20 m=32
